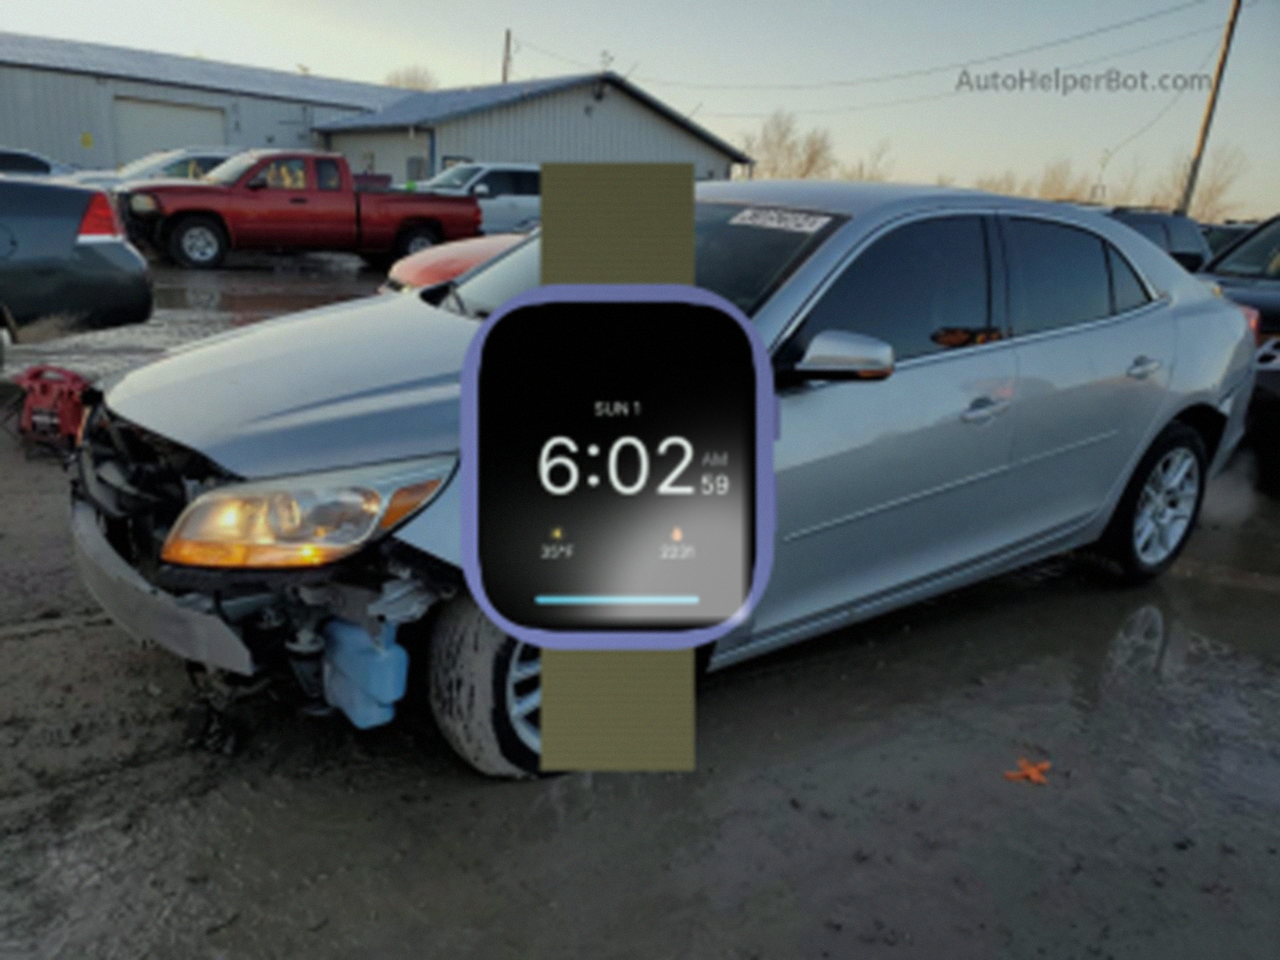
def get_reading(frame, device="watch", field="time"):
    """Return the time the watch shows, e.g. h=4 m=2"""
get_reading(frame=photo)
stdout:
h=6 m=2
